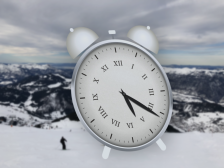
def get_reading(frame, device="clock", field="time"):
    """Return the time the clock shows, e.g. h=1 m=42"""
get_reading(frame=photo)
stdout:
h=5 m=21
